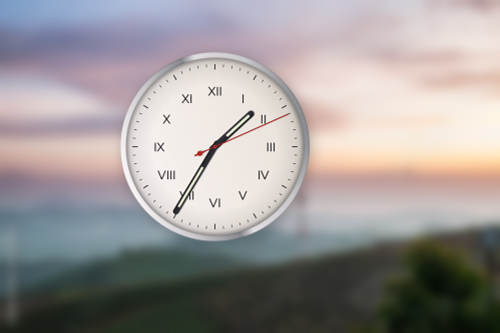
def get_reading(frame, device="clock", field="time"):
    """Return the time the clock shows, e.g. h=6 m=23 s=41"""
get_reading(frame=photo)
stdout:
h=1 m=35 s=11
